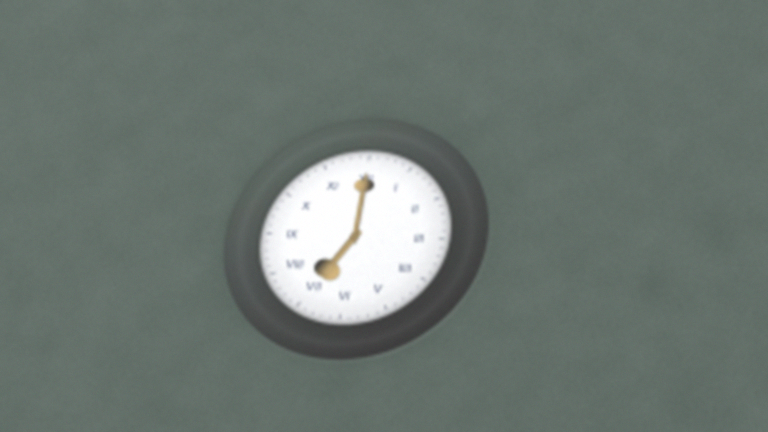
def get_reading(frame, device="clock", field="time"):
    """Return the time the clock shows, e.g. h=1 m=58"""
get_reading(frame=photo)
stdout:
h=7 m=0
